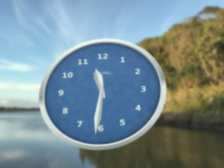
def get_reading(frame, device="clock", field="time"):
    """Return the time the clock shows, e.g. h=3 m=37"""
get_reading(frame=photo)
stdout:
h=11 m=31
